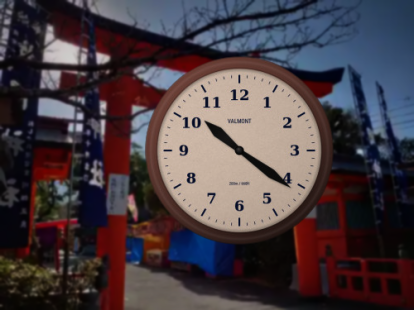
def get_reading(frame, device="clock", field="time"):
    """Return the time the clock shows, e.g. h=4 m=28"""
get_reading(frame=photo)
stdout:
h=10 m=21
